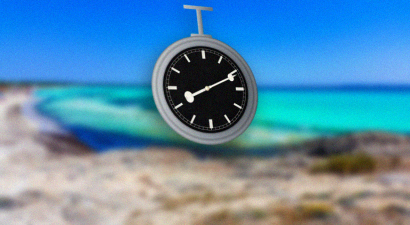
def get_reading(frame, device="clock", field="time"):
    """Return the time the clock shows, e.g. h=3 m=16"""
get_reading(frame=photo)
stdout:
h=8 m=11
